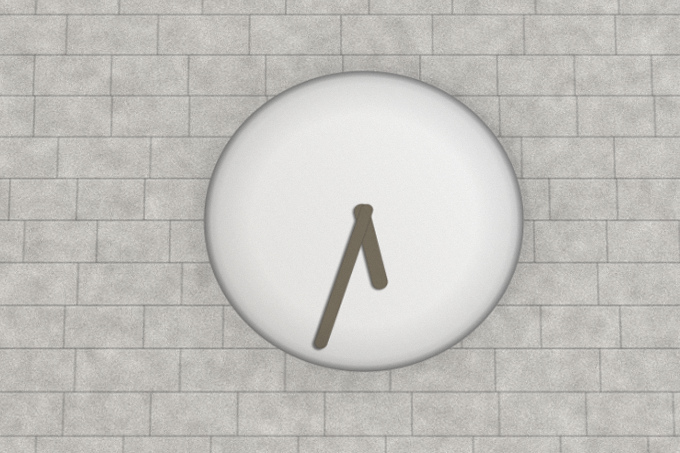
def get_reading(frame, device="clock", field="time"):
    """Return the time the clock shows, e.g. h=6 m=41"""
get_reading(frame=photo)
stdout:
h=5 m=33
